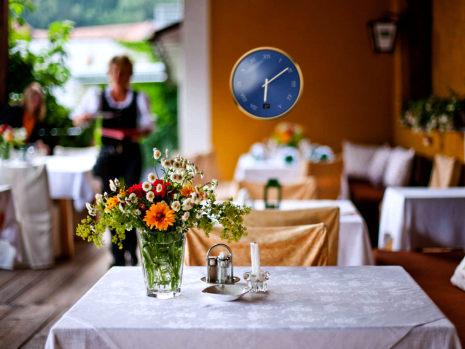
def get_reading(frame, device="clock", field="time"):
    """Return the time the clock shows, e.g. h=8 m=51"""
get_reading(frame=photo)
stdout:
h=6 m=9
